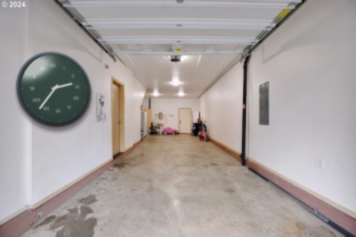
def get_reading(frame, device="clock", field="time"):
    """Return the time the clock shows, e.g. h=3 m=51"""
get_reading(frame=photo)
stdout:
h=2 m=37
